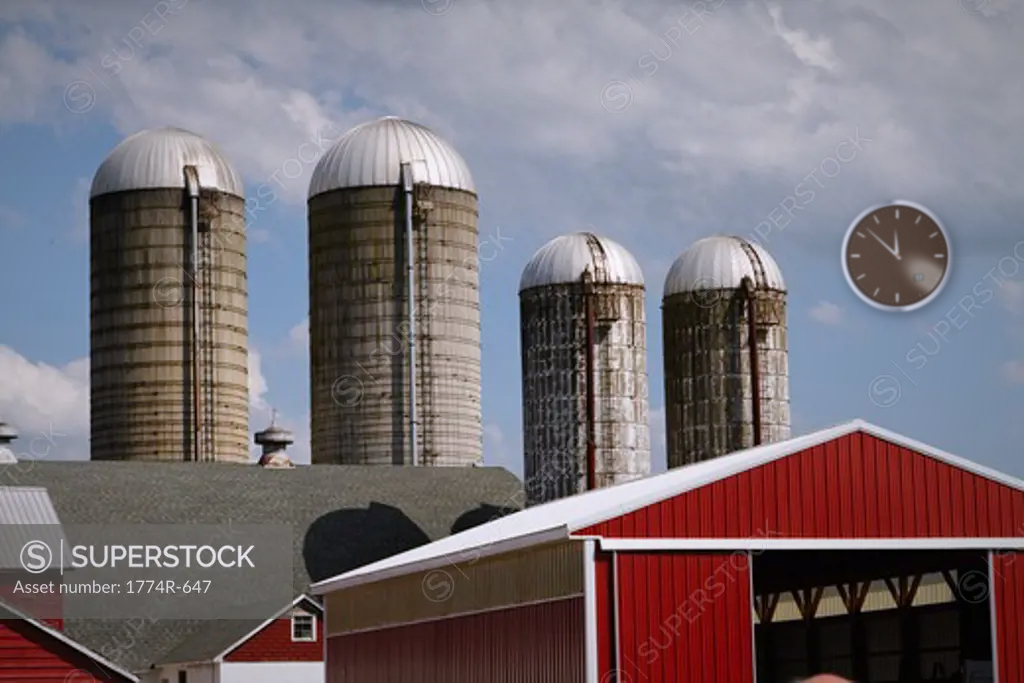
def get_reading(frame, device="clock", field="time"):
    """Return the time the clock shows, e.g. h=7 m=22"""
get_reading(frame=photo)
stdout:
h=11 m=52
